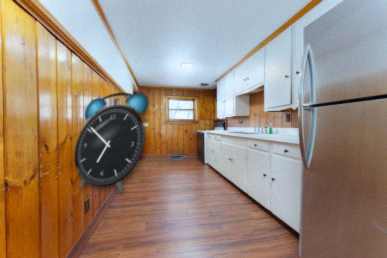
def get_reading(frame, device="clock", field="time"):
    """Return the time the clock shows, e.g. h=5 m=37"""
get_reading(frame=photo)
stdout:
h=6 m=51
